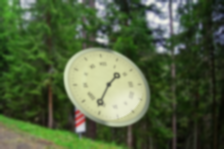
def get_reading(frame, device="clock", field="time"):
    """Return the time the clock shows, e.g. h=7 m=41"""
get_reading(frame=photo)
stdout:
h=1 m=36
